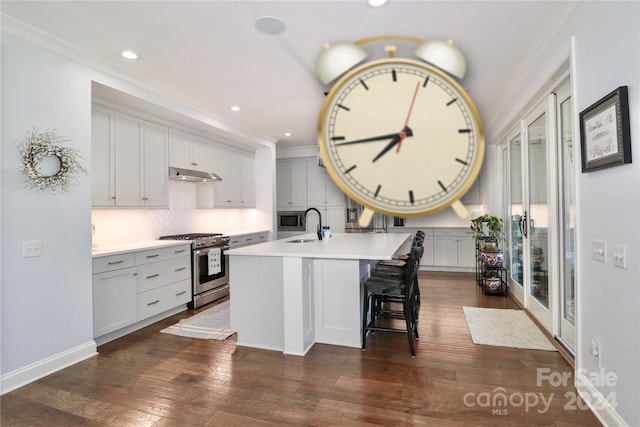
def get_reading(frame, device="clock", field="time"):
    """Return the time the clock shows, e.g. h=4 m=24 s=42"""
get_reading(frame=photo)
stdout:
h=7 m=44 s=4
